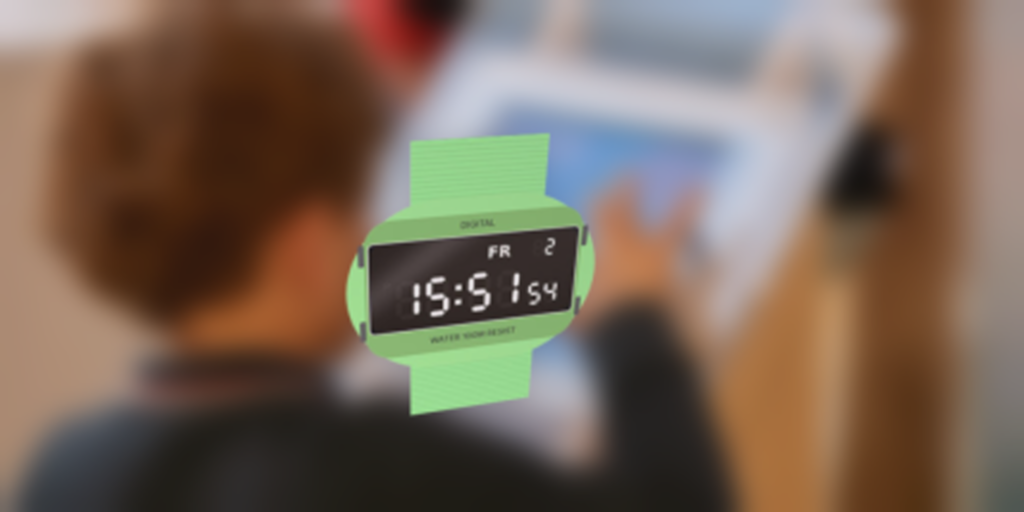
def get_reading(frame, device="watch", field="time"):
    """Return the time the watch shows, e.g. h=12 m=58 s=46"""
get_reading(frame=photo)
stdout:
h=15 m=51 s=54
